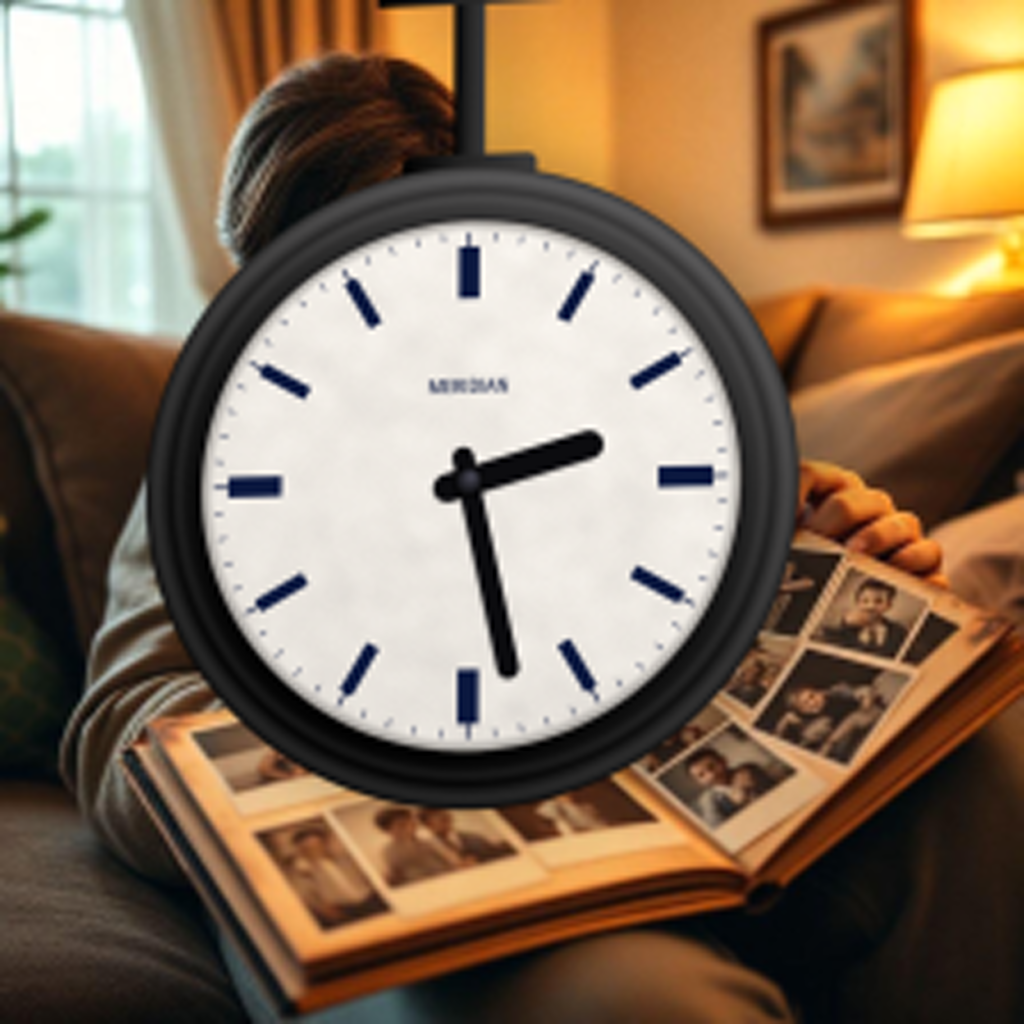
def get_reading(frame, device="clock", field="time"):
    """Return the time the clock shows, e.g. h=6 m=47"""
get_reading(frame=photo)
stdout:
h=2 m=28
